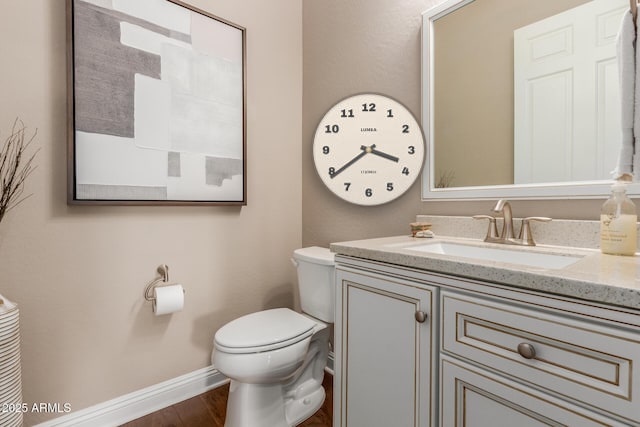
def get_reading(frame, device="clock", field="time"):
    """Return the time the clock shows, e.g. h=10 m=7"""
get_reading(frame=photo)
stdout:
h=3 m=39
